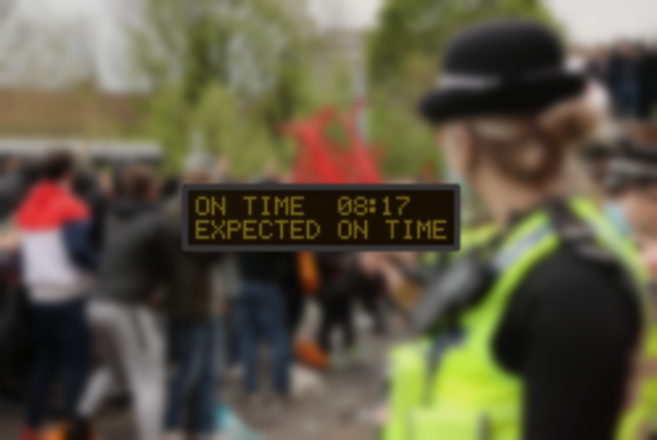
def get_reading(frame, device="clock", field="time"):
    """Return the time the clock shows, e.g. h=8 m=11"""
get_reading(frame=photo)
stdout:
h=8 m=17
